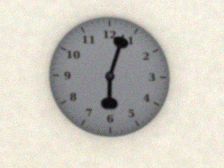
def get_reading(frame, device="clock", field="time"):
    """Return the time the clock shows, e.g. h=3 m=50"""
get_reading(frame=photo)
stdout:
h=6 m=3
